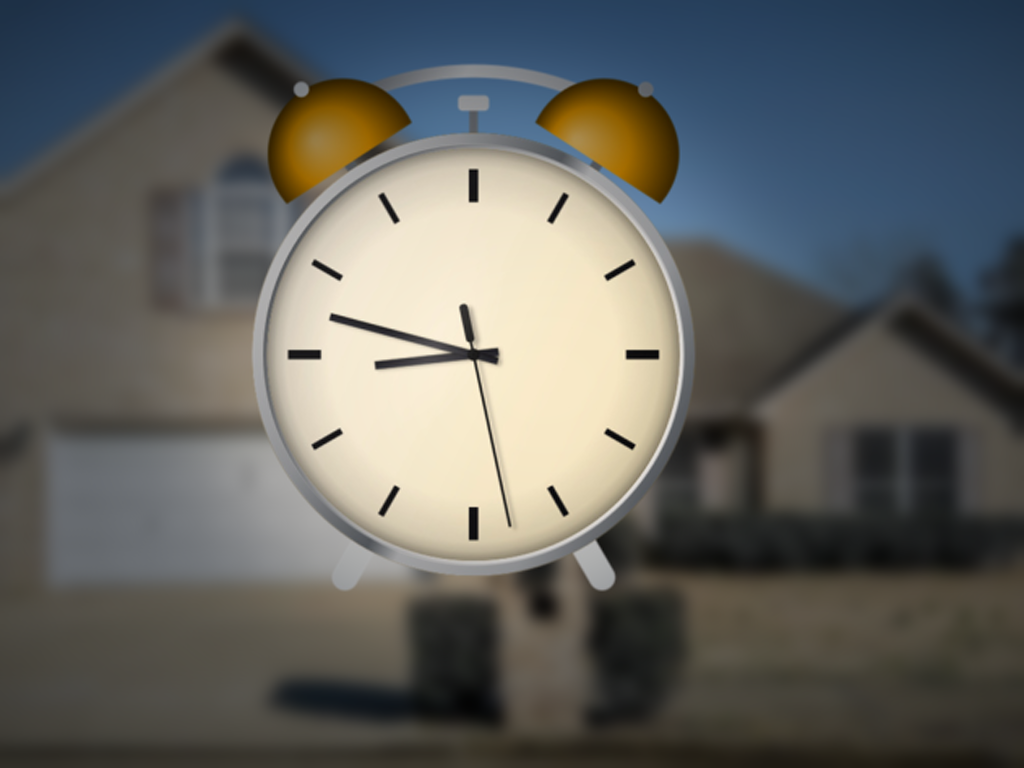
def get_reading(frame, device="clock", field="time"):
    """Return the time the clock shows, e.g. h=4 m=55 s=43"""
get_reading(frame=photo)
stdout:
h=8 m=47 s=28
